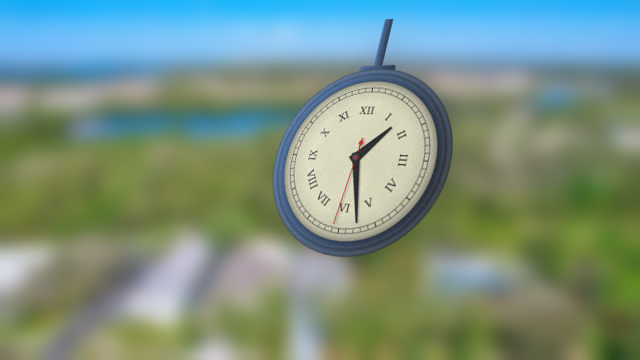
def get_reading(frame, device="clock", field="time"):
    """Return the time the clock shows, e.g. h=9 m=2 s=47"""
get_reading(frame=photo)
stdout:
h=1 m=27 s=31
